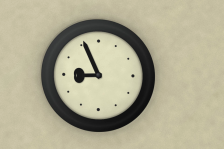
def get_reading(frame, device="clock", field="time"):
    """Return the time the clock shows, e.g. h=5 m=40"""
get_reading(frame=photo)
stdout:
h=8 m=56
